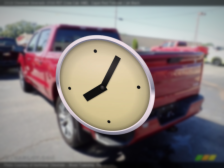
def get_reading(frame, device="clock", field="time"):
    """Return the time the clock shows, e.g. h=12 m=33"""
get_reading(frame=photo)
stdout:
h=8 m=6
